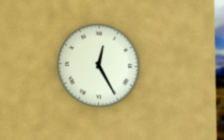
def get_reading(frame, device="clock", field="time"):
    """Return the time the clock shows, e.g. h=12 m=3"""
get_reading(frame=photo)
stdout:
h=12 m=25
